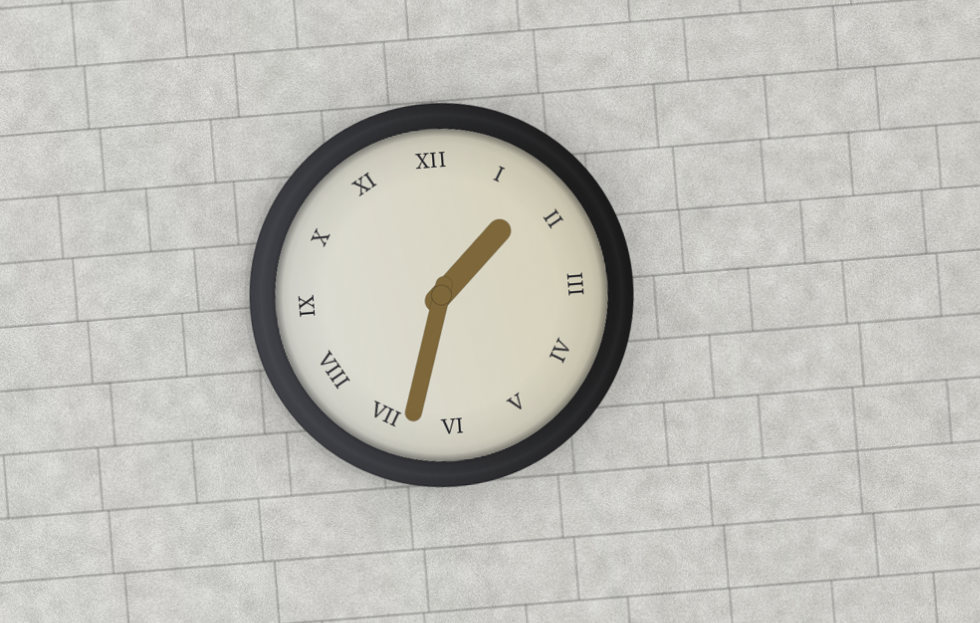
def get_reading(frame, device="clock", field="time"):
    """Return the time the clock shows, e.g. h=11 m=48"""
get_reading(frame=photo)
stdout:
h=1 m=33
